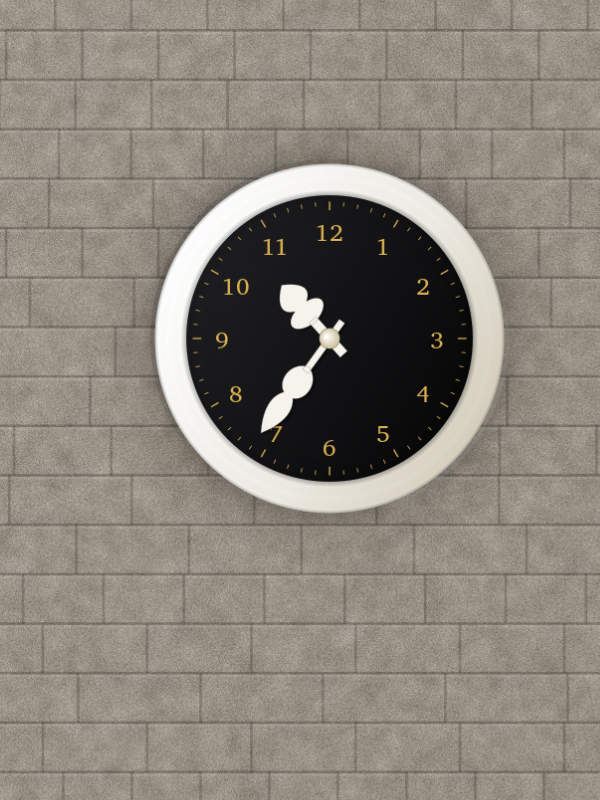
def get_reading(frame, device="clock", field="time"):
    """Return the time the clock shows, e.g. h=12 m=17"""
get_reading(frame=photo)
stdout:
h=10 m=36
